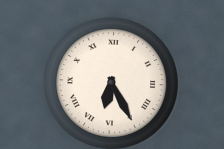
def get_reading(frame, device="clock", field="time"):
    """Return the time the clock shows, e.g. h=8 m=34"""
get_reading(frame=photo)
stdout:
h=6 m=25
